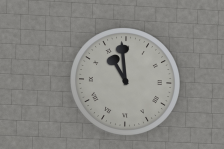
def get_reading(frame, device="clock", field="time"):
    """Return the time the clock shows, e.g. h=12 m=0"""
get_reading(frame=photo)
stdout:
h=10 m=59
